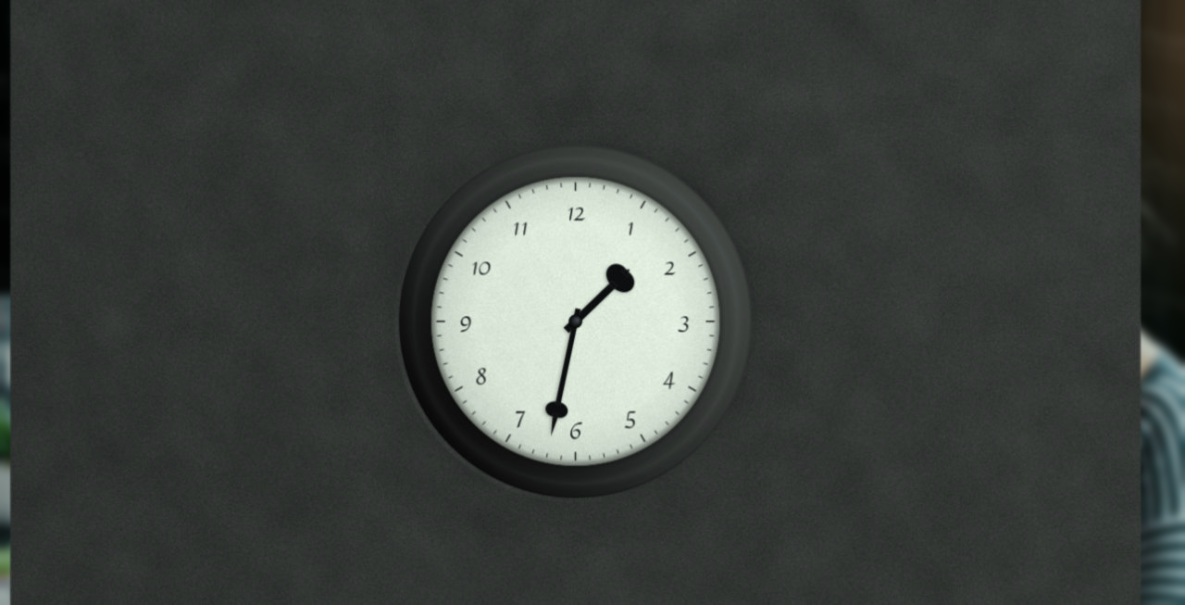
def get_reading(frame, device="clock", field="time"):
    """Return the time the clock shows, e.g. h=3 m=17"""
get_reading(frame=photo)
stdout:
h=1 m=32
